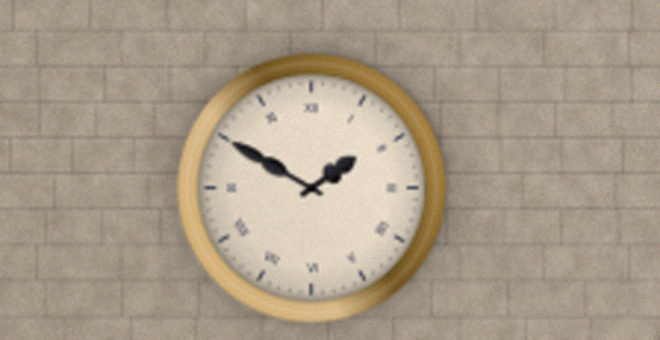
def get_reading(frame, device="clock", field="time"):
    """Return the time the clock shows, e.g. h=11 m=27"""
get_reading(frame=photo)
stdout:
h=1 m=50
